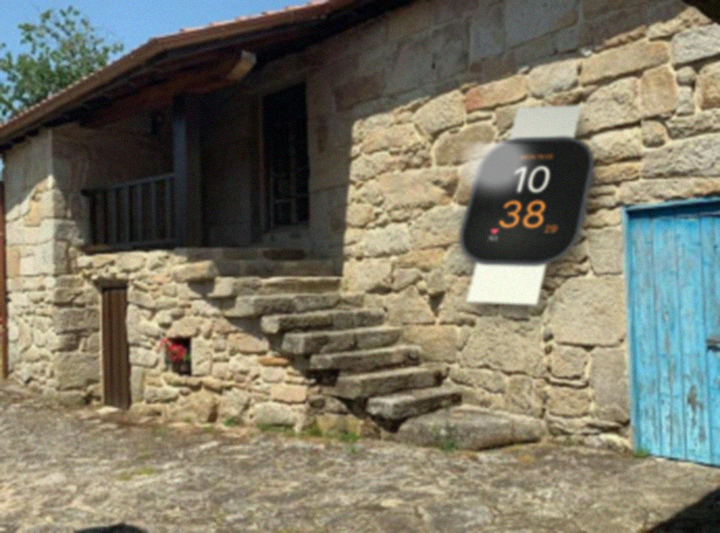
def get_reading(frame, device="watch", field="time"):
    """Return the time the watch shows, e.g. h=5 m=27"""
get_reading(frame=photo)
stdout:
h=10 m=38
